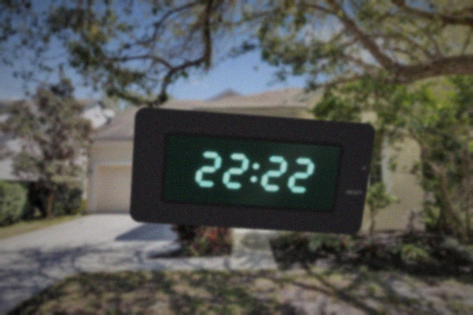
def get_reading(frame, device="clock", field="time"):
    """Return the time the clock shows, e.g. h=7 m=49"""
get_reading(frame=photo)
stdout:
h=22 m=22
